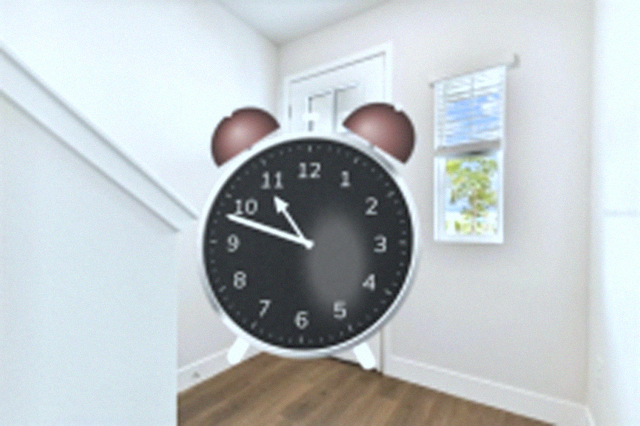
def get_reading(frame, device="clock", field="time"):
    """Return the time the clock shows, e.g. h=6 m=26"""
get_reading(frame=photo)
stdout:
h=10 m=48
